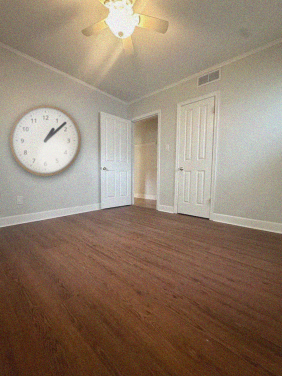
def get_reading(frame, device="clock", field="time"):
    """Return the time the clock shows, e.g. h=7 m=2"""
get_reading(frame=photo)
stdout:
h=1 m=8
